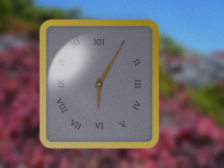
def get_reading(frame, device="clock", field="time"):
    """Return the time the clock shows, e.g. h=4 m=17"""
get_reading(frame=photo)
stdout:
h=6 m=5
